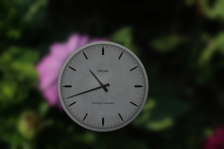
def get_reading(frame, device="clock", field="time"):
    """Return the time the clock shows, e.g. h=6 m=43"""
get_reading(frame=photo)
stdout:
h=10 m=42
